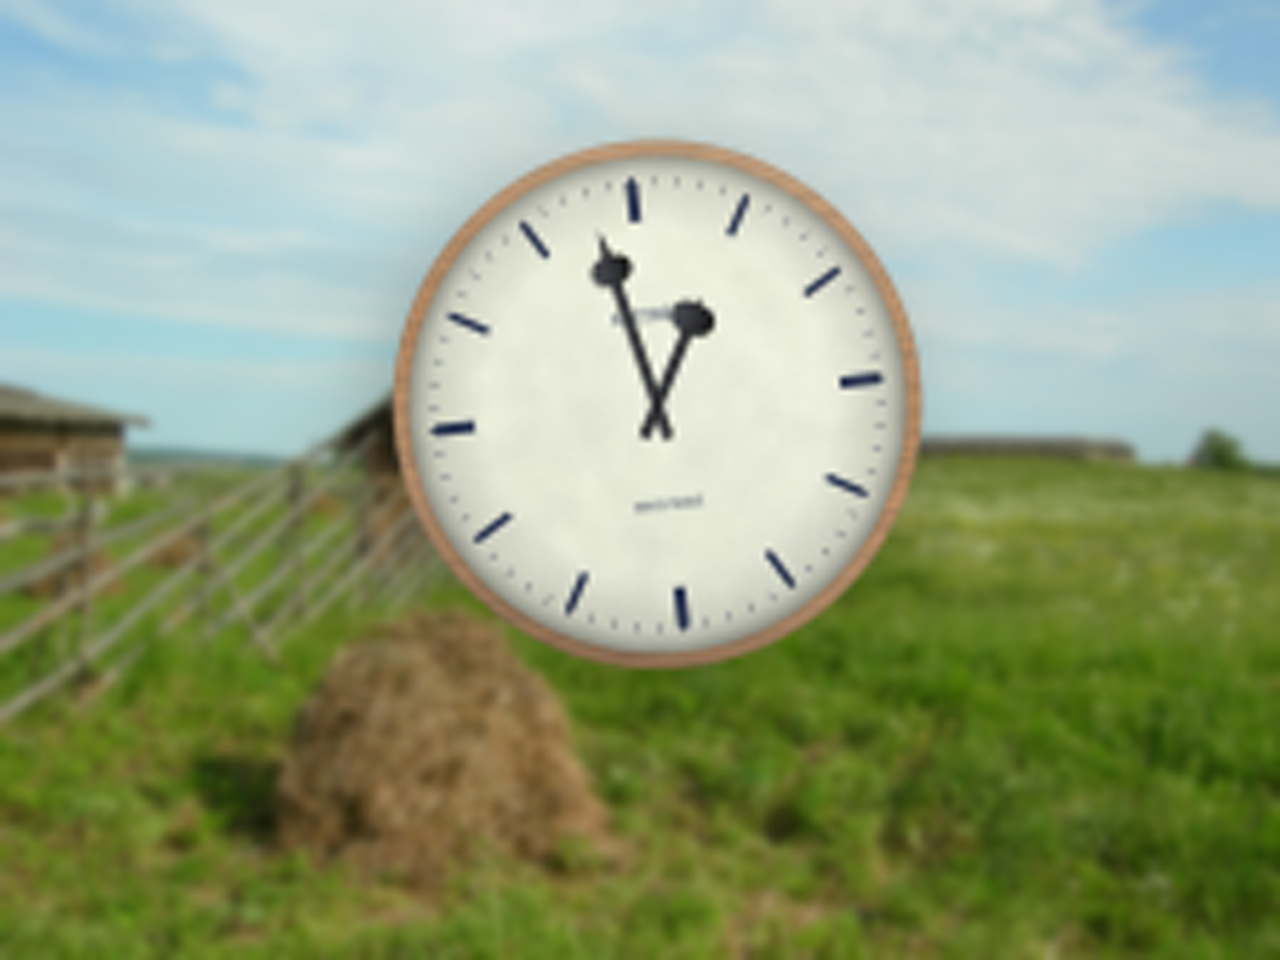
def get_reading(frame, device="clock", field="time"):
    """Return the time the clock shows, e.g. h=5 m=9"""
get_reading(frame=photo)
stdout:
h=12 m=58
